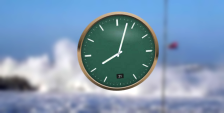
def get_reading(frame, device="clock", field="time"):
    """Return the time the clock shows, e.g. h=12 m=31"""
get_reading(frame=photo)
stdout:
h=8 m=3
